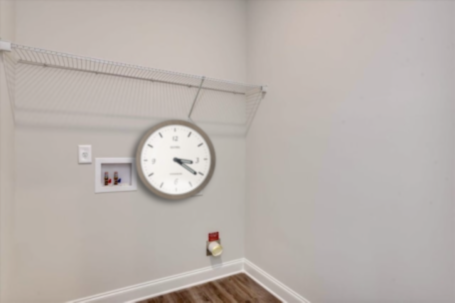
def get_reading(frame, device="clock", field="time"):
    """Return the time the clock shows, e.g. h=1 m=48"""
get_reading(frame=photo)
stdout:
h=3 m=21
